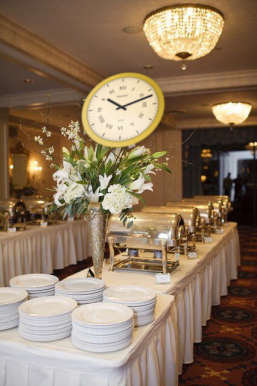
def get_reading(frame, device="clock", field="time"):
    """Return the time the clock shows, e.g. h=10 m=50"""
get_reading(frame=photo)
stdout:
h=10 m=12
